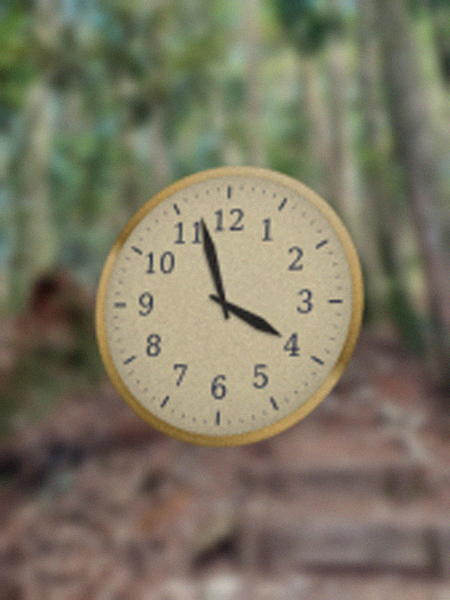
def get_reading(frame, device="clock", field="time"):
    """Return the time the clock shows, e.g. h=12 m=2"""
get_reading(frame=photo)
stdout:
h=3 m=57
